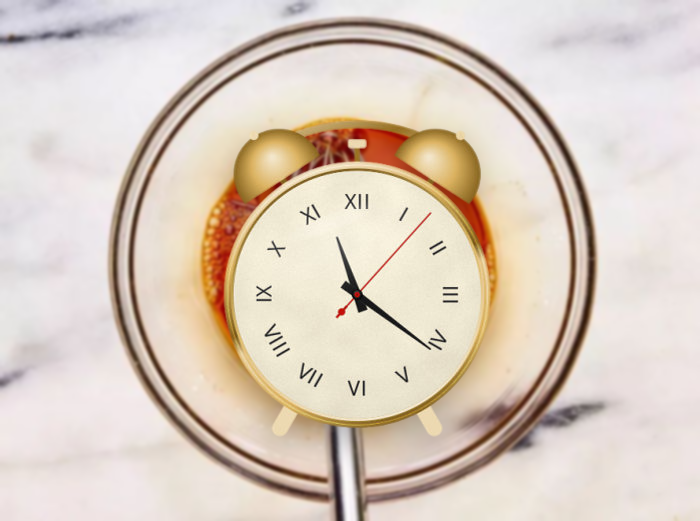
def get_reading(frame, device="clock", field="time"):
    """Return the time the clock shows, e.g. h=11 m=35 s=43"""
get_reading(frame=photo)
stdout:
h=11 m=21 s=7
